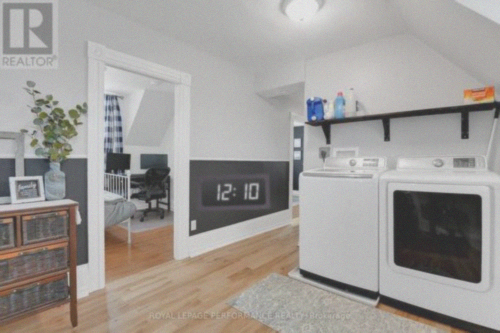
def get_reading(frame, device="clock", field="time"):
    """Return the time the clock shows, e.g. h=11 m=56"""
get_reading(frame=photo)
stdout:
h=12 m=10
